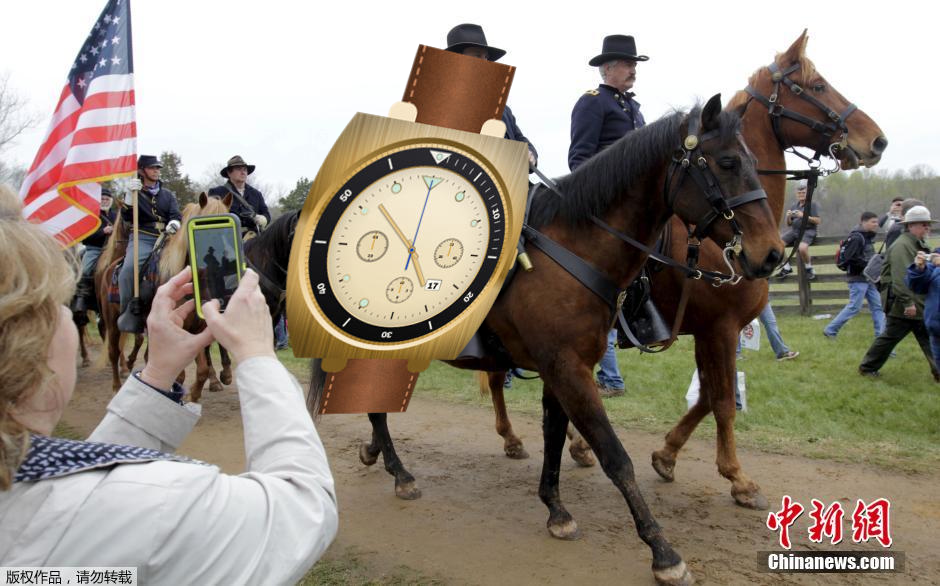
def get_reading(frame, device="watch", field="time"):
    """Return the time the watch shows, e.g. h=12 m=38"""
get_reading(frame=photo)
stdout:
h=4 m=52
